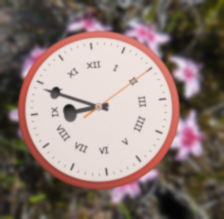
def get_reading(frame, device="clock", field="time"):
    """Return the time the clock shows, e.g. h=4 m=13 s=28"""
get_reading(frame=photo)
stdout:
h=8 m=49 s=10
